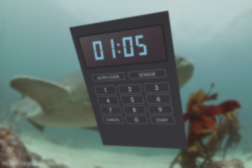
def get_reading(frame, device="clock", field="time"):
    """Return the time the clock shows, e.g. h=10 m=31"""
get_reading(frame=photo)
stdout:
h=1 m=5
